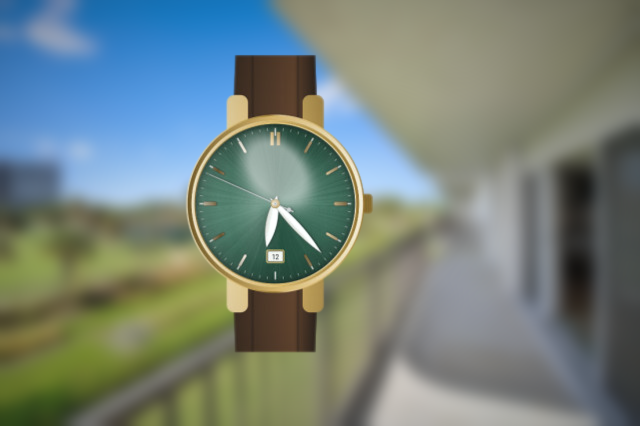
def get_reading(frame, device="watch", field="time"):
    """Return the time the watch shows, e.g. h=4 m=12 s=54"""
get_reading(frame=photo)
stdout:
h=6 m=22 s=49
